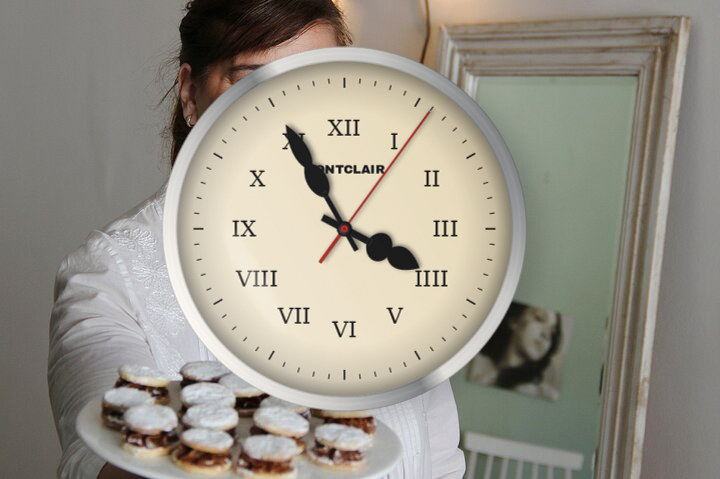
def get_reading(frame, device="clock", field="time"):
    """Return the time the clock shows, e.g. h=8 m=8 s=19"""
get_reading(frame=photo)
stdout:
h=3 m=55 s=6
